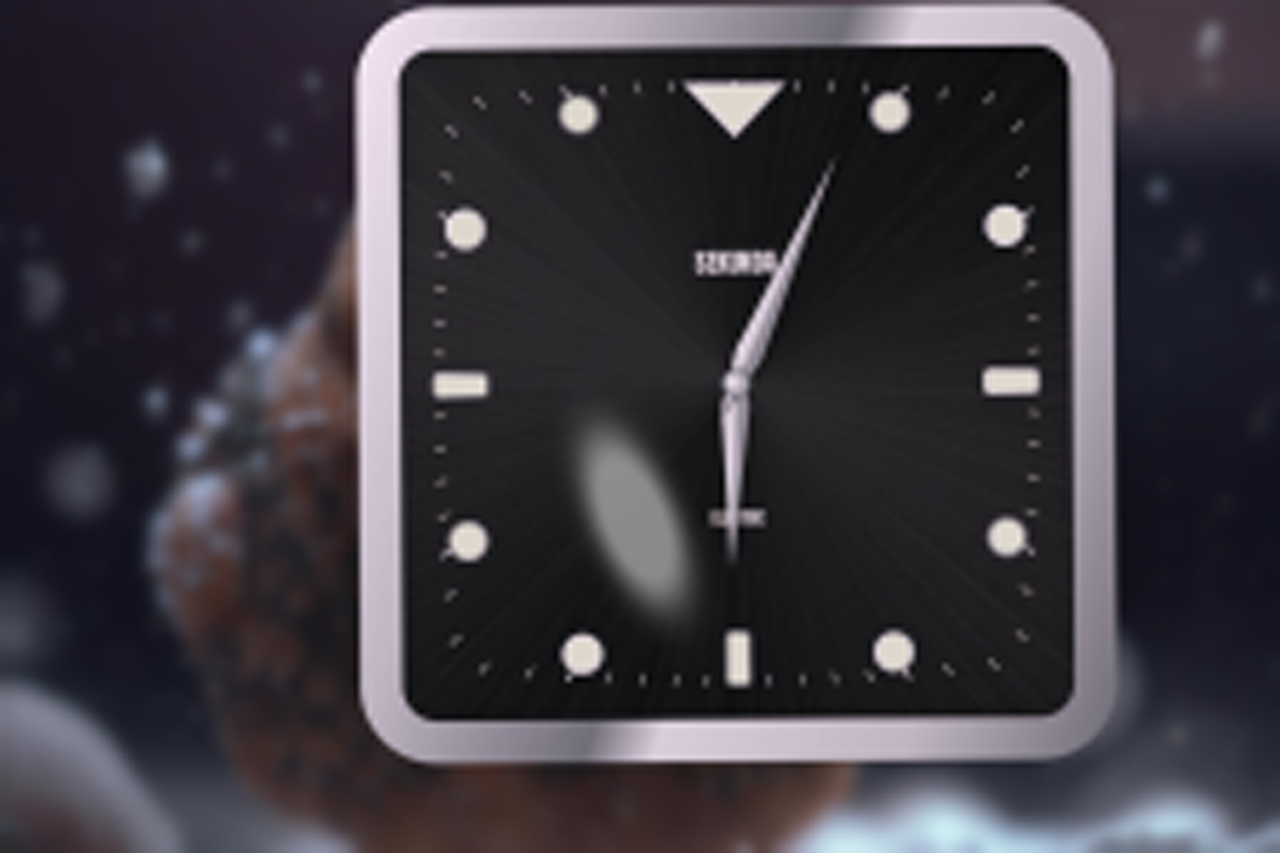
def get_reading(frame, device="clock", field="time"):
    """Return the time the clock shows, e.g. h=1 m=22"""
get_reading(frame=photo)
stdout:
h=6 m=4
